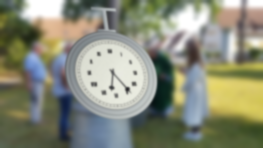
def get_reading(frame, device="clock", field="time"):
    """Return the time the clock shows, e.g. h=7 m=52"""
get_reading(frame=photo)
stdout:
h=6 m=24
